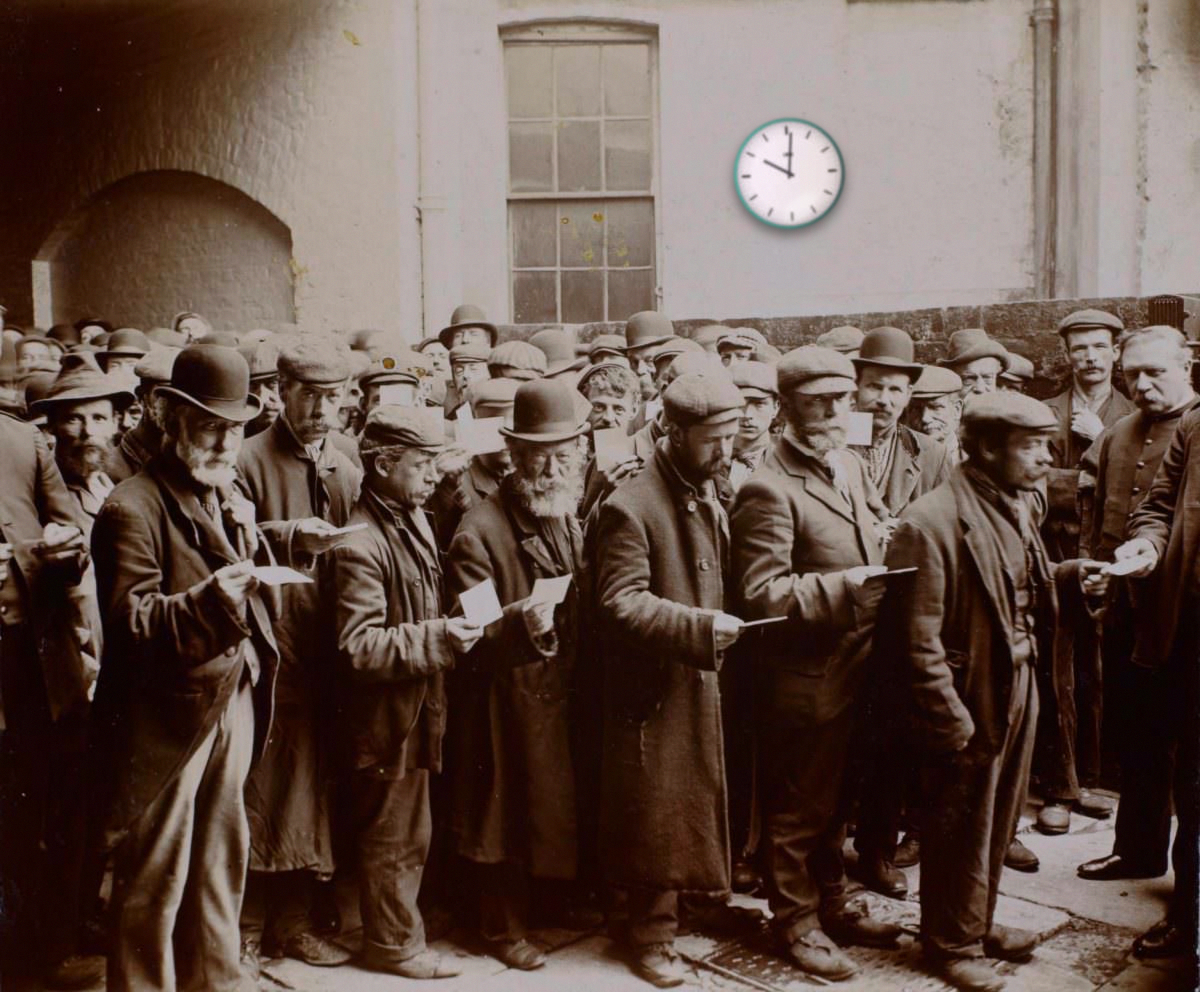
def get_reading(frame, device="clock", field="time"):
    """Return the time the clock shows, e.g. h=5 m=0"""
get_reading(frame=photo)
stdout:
h=10 m=1
